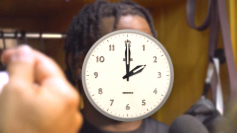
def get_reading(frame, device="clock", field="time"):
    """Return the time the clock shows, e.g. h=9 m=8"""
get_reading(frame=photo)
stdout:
h=2 m=0
